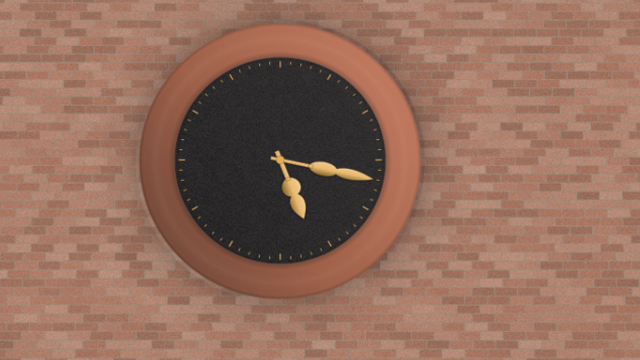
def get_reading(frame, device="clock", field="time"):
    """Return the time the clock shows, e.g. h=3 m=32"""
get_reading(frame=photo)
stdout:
h=5 m=17
